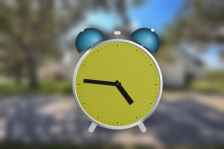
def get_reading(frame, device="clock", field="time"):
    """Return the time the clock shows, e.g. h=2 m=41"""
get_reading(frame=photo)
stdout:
h=4 m=46
